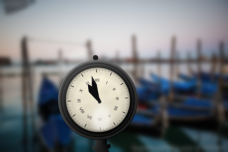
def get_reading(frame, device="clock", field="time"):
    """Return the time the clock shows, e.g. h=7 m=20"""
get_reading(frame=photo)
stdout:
h=10 m=58
